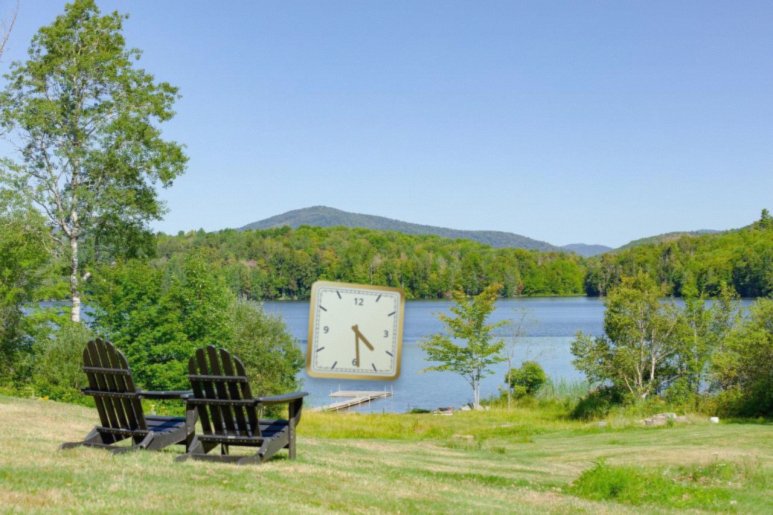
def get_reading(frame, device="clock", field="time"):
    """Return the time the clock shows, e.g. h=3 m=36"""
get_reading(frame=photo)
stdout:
h=4 m=29
